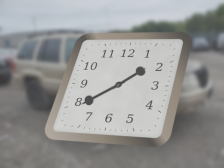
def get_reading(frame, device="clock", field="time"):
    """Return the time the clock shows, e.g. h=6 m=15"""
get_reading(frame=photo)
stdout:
h=1 m=39
